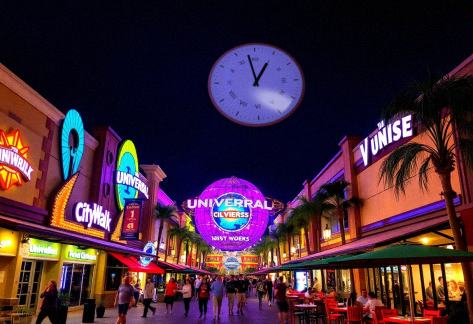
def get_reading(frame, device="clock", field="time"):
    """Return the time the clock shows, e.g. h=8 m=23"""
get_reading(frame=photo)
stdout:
h=12 m=58
